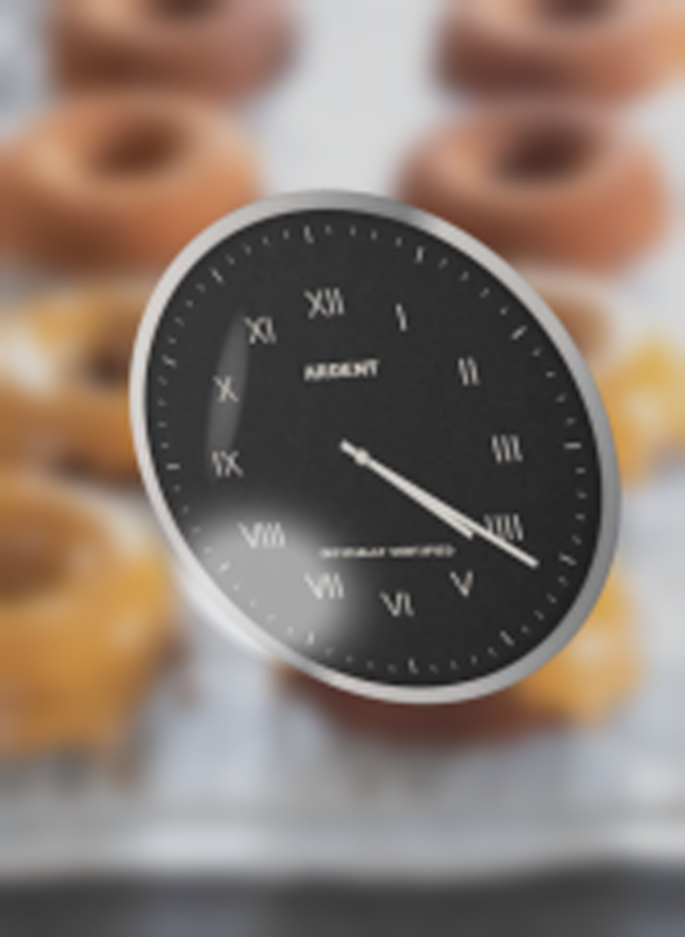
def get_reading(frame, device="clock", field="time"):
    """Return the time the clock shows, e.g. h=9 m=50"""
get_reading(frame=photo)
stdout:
h=4 m=21
